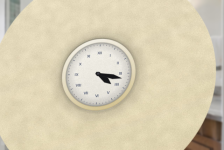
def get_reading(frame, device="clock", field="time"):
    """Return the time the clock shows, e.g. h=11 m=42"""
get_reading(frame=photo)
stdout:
h=4 m=17
